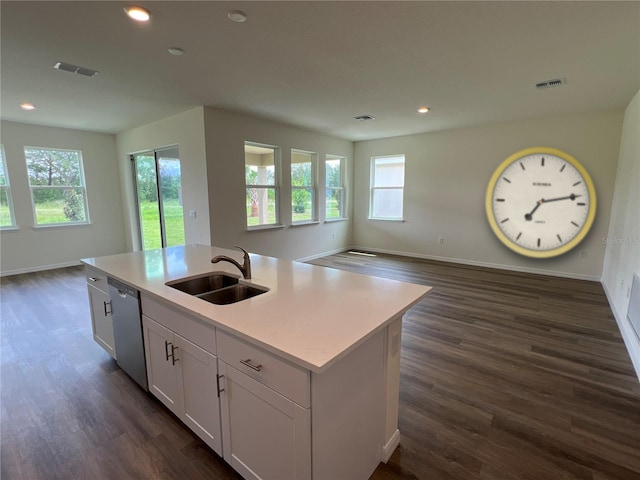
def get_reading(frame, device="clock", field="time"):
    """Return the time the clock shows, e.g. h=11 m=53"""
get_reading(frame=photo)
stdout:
h=7 m=13
